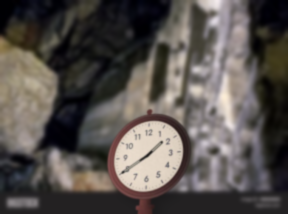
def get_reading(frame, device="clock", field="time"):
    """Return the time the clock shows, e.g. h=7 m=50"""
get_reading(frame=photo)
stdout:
h=1 m=40
